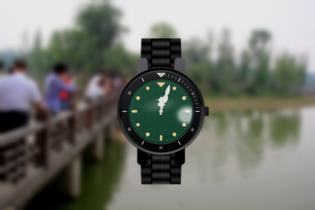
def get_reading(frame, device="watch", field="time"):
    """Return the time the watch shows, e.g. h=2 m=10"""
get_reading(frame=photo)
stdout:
h=12 m=3
